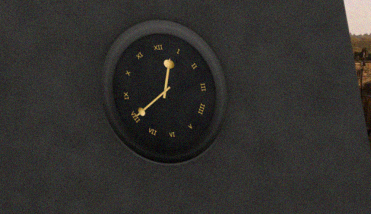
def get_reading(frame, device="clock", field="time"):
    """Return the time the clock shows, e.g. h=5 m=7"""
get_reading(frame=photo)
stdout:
h=12 m=40
